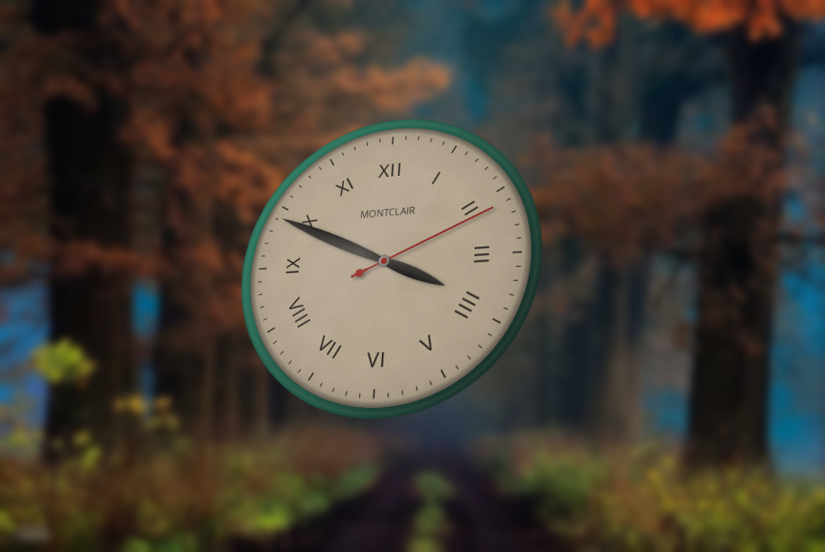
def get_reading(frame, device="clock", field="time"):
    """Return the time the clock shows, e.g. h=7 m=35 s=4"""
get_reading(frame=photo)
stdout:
h=3 m=49 s=11
